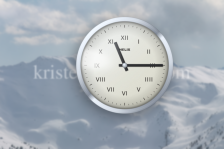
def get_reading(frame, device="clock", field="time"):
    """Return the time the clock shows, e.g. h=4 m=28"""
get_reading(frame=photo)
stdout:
h=11 m=15
